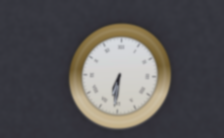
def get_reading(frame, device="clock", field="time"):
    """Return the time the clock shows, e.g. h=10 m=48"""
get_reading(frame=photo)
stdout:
h=6 m=31
